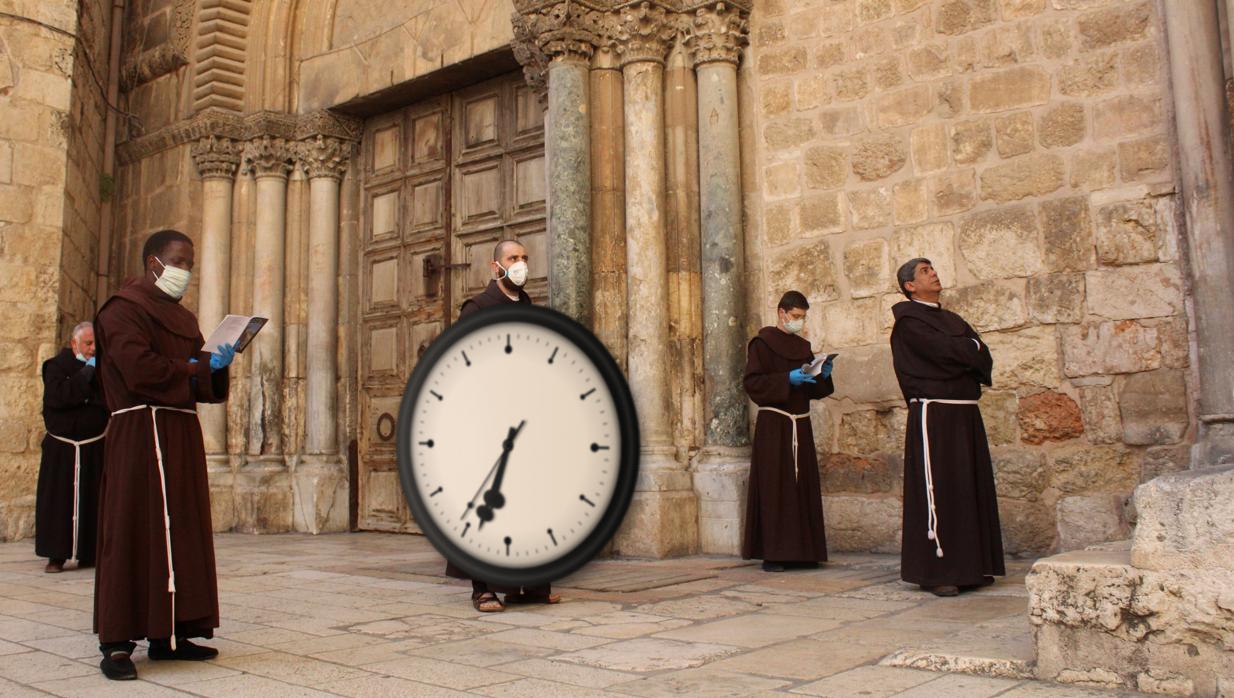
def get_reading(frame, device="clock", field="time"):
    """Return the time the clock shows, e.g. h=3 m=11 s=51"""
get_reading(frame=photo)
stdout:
h=6 m=33 s=36
